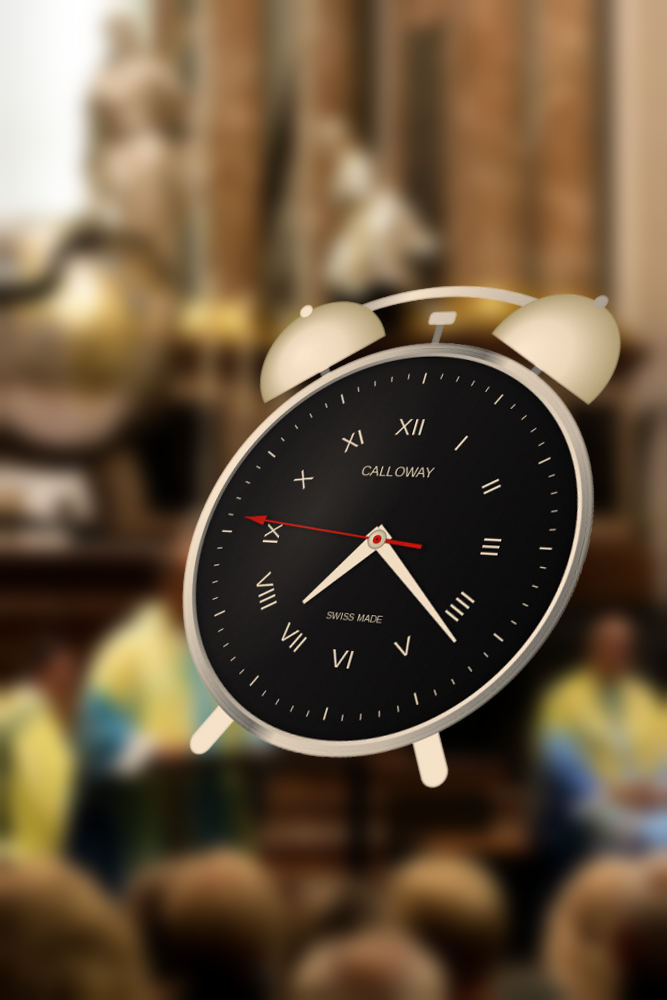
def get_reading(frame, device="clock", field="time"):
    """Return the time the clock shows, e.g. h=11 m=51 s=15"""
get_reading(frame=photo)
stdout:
h=7 m=21 s=46
